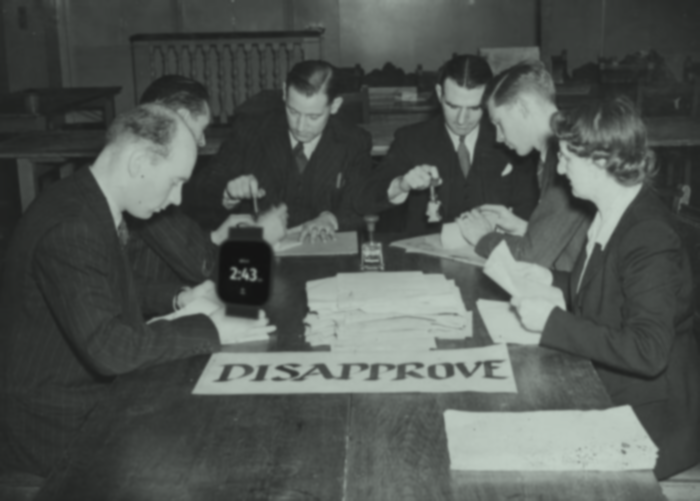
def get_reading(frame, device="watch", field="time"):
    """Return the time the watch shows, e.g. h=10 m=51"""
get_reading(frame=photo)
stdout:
h=2 m=43
